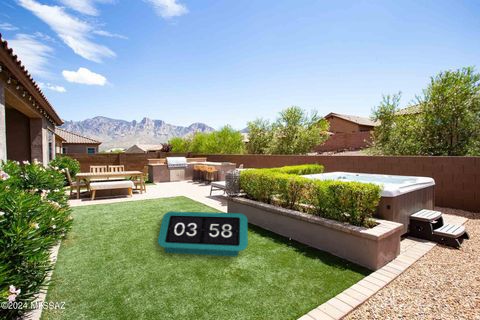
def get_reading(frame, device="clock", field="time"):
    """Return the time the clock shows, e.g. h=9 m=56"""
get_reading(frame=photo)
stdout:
h=3 m=58
